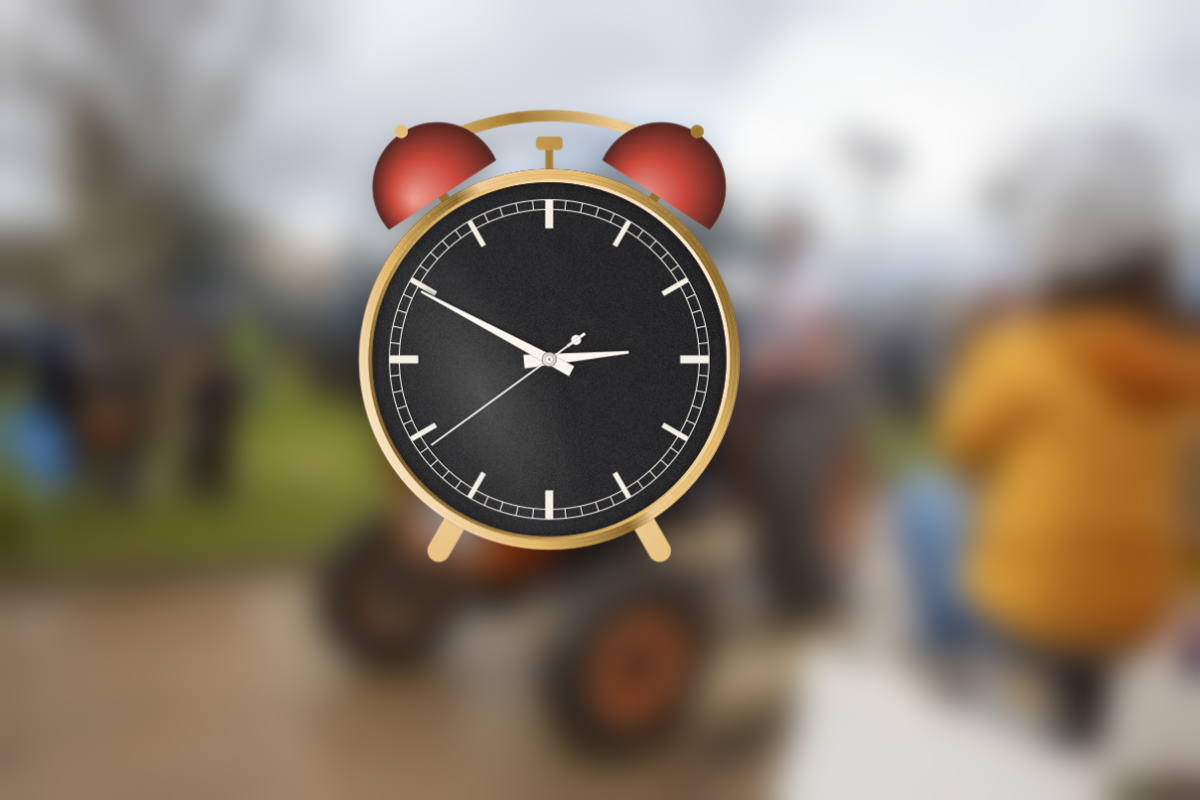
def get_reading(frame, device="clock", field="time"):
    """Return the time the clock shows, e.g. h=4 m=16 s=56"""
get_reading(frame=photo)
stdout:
h=2 m=49 s=39
